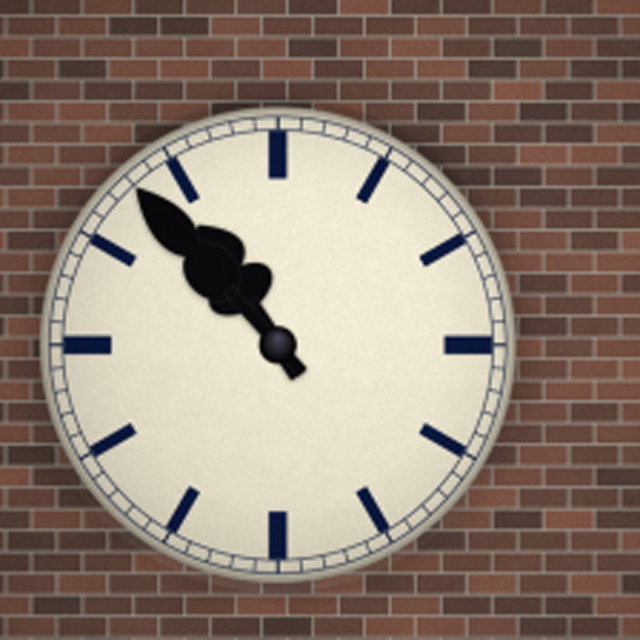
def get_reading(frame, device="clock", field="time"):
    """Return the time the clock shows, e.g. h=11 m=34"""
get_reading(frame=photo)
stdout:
h=10 m=53
